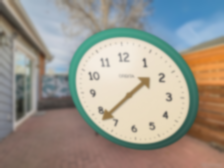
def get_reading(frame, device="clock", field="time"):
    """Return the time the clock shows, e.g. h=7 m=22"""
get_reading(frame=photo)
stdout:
h=1 m=38
